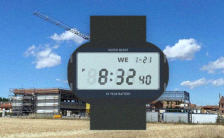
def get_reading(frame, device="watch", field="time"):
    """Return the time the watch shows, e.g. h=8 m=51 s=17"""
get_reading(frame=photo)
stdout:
h=8 m=32 s=40
